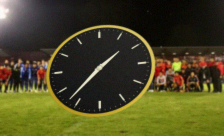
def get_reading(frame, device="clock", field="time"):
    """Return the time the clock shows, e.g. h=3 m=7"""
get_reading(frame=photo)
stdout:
h=1 m=37
